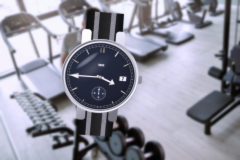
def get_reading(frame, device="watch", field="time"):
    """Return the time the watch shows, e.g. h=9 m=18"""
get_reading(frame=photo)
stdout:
h=3 m=45
